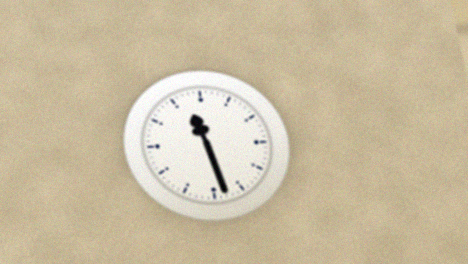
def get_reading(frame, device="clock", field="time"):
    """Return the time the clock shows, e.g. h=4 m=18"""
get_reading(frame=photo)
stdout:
h=11 m=28
